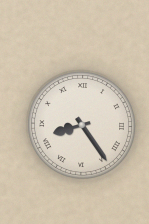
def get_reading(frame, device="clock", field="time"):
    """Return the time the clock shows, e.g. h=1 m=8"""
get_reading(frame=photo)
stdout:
h=8 m=24
